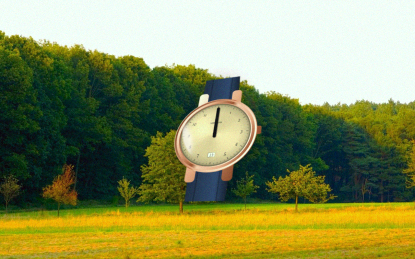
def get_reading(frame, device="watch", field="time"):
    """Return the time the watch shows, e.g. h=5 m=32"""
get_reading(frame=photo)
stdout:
h=12 m=0
